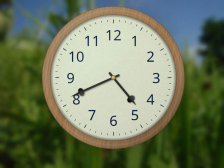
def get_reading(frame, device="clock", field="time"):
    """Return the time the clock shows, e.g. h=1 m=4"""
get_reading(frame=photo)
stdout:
h=4 m=41
